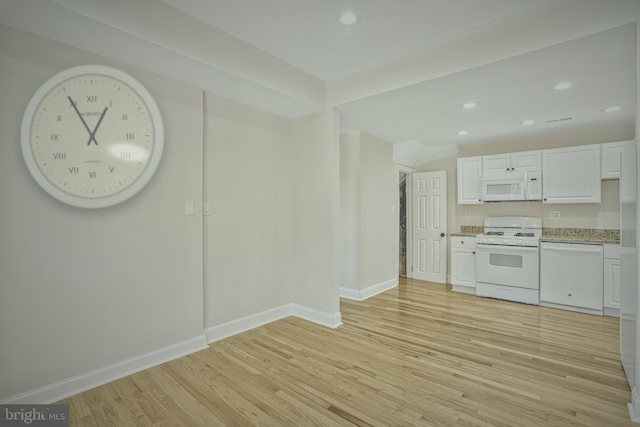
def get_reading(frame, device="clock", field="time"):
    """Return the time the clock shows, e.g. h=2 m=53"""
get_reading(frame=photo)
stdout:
h=12 m=55
